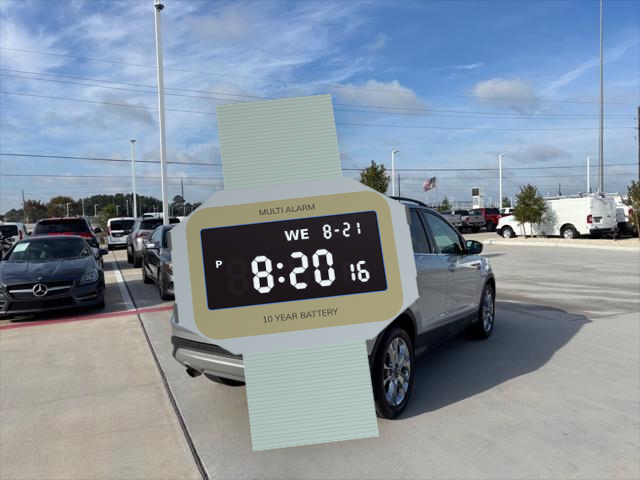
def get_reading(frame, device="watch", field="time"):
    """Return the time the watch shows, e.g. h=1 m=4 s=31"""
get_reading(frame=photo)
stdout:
h=8 m=20 s=16
